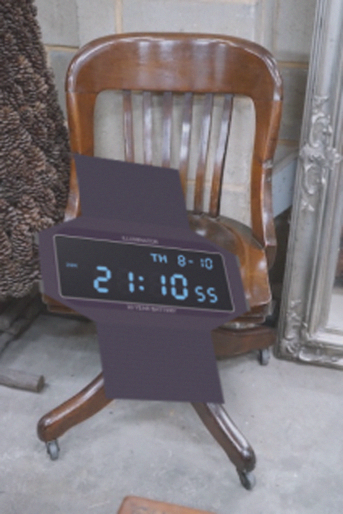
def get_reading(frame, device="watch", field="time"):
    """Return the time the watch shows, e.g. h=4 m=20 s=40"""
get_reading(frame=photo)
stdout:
h=21 m=10 s=55
